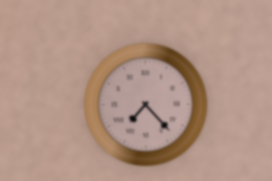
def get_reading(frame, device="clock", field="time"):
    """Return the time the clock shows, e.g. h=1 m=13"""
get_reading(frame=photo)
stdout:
h=7 m=23
